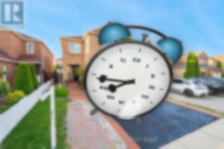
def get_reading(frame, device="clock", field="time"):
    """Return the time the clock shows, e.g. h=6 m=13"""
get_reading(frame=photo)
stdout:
h=7 m=44
